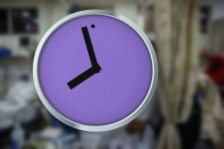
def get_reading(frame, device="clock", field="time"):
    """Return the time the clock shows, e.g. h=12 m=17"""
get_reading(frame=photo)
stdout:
h=7 m=58
